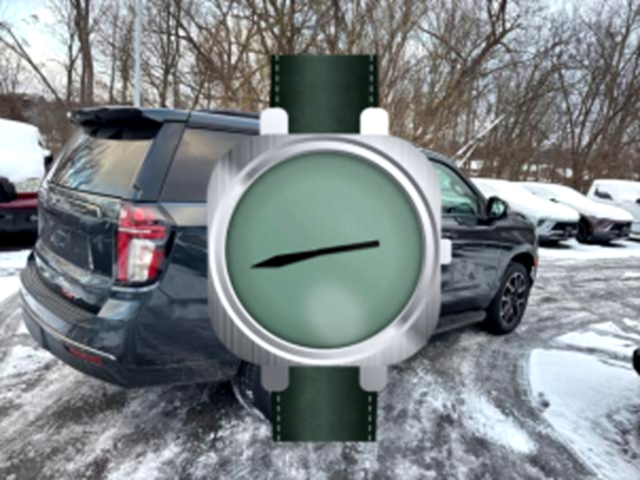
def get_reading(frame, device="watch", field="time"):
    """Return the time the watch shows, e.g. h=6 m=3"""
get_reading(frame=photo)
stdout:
h=2 m=43
